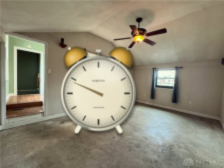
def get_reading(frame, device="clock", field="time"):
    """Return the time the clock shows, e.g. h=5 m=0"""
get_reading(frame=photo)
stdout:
h=9 m=49
